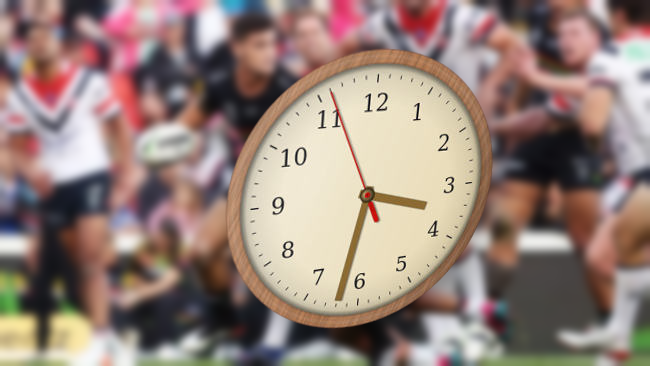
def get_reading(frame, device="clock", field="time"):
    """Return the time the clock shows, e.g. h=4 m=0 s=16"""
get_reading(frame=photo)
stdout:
h=3 m=31 s=56
